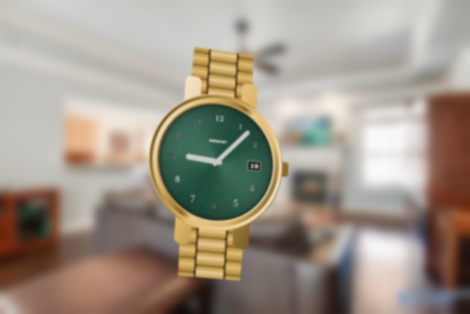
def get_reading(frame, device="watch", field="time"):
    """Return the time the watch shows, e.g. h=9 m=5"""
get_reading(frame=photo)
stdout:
h=9 m=7
